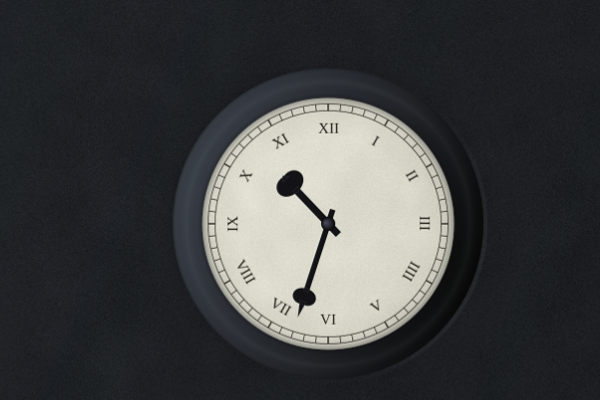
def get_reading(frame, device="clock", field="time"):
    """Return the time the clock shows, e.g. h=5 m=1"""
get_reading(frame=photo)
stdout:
h=10 m=33
